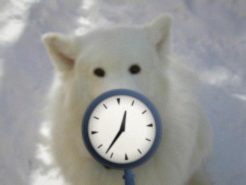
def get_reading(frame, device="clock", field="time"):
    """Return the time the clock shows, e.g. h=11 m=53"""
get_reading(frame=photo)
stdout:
h=12 m=37
